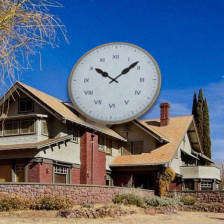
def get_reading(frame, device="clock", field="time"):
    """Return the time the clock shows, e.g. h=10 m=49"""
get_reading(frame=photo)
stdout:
h=10 m=8
